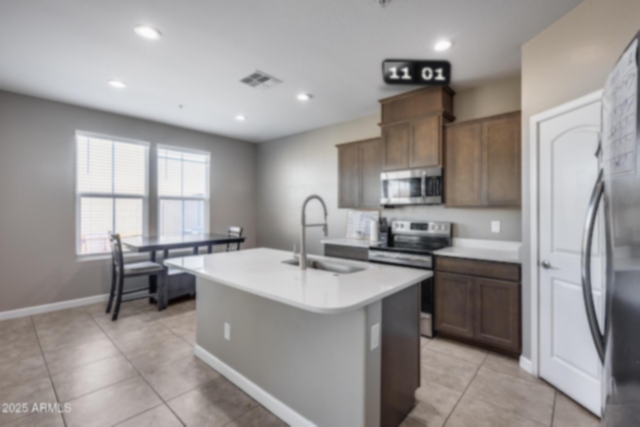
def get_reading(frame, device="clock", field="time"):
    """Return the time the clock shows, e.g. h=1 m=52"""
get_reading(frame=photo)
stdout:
h=11 m=1
